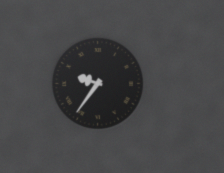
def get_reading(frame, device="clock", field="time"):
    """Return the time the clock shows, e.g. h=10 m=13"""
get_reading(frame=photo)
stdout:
h=9 m=36
